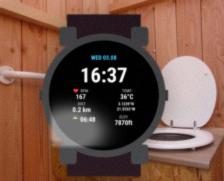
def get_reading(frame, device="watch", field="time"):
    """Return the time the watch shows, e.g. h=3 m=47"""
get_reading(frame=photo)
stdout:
h=16 m=37
